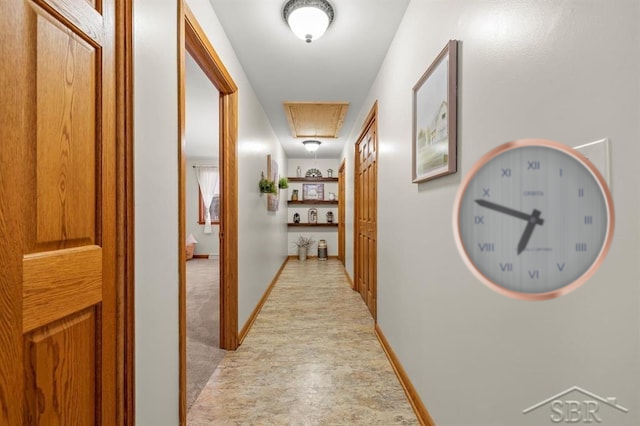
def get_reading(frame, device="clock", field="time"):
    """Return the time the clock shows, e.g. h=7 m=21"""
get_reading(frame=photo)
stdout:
h=6 m=48
